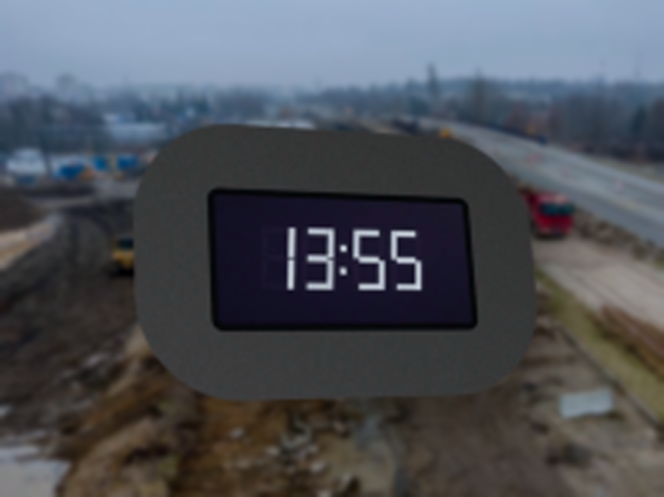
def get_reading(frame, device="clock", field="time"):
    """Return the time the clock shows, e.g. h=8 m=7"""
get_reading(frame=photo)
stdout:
h=13 m=55
